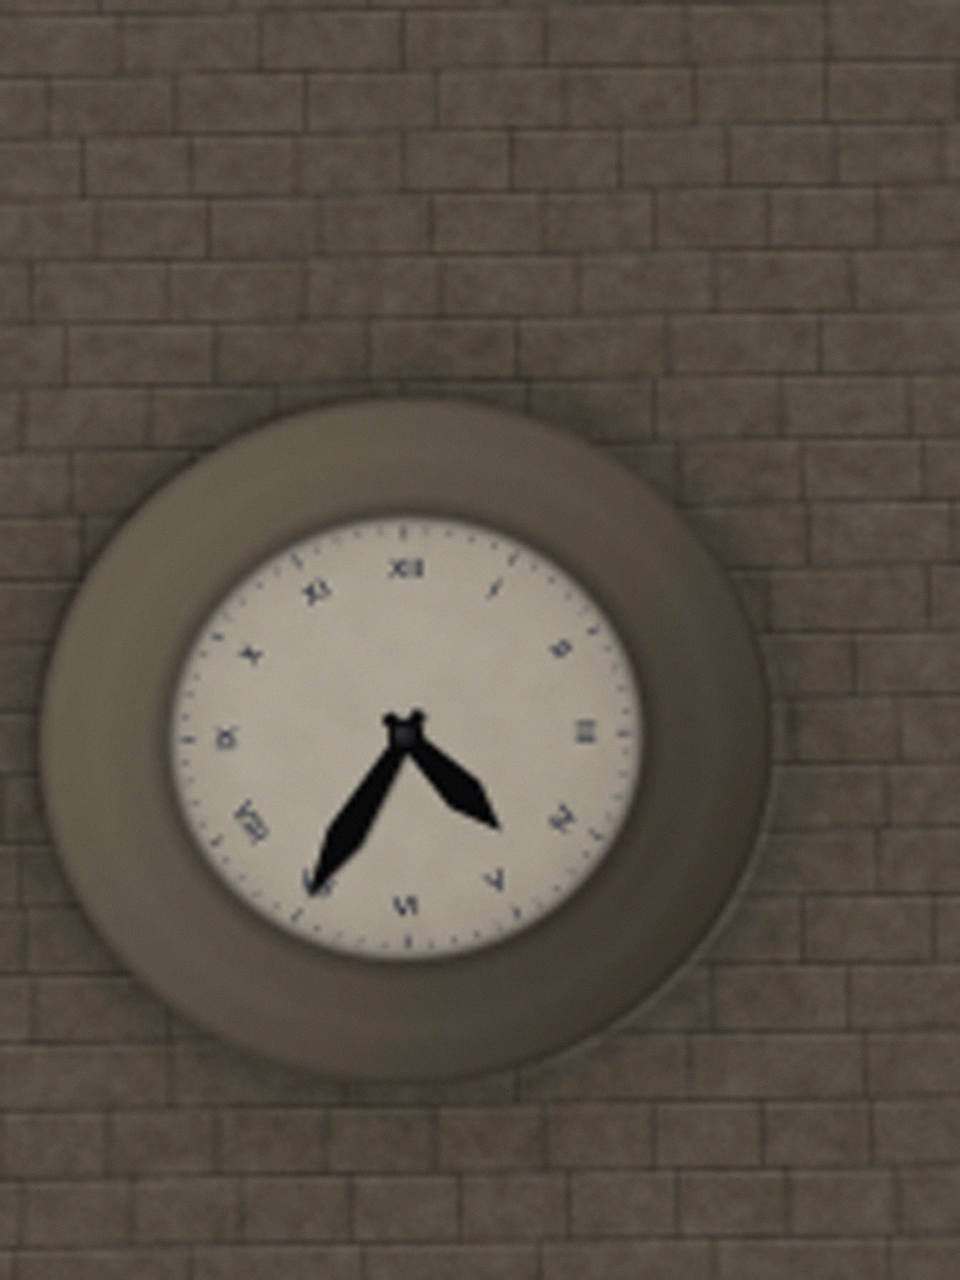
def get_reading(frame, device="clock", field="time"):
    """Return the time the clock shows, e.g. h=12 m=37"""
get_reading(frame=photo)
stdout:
h=4 m=35
